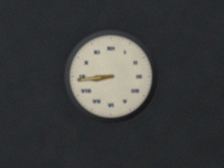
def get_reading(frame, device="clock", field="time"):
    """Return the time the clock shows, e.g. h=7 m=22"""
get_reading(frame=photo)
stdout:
h=8 m=44
